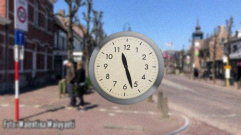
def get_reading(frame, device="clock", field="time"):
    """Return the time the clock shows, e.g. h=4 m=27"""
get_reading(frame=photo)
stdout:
h=11 m=27
